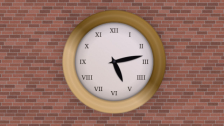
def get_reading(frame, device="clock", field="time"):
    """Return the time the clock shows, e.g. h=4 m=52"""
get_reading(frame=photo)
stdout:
h=5 m=13
